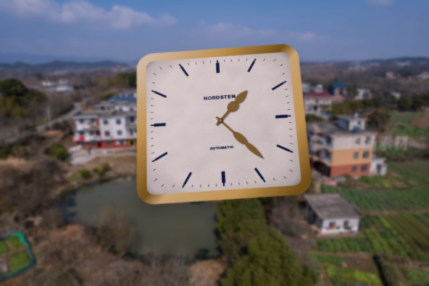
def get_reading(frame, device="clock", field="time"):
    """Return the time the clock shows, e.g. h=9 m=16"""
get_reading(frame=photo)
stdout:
h=1 m=23
